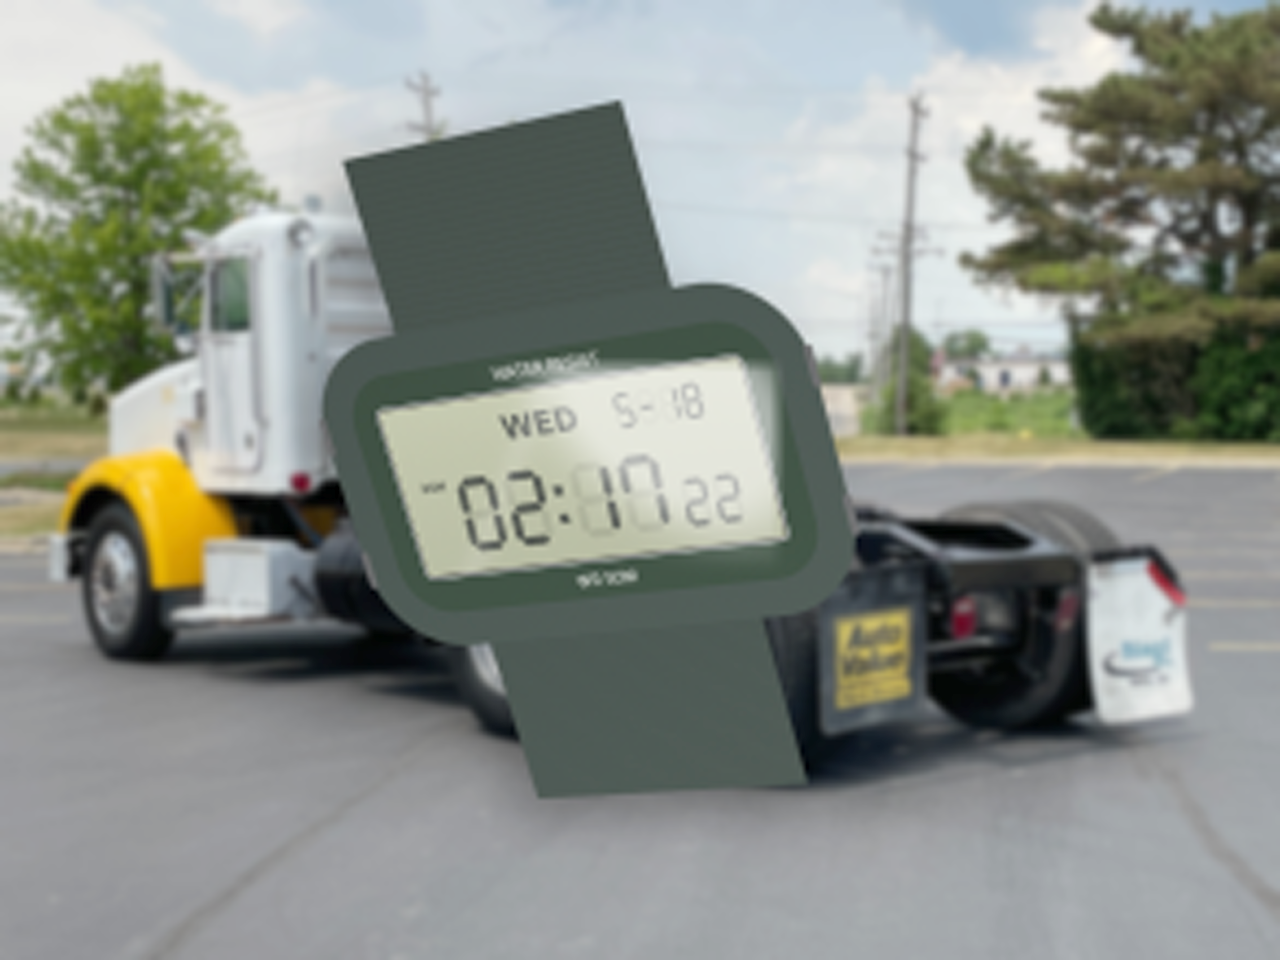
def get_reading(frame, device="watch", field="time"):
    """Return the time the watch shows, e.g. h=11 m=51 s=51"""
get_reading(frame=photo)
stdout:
h=2 m=17 s=22
